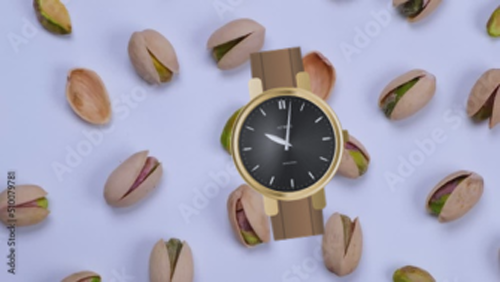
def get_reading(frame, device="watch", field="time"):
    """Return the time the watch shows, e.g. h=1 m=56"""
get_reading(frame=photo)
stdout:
h=10 m=2
